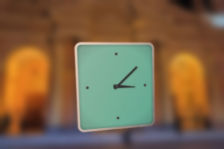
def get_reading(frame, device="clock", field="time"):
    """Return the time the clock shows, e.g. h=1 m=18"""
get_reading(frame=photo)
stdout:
h=3 m=8
